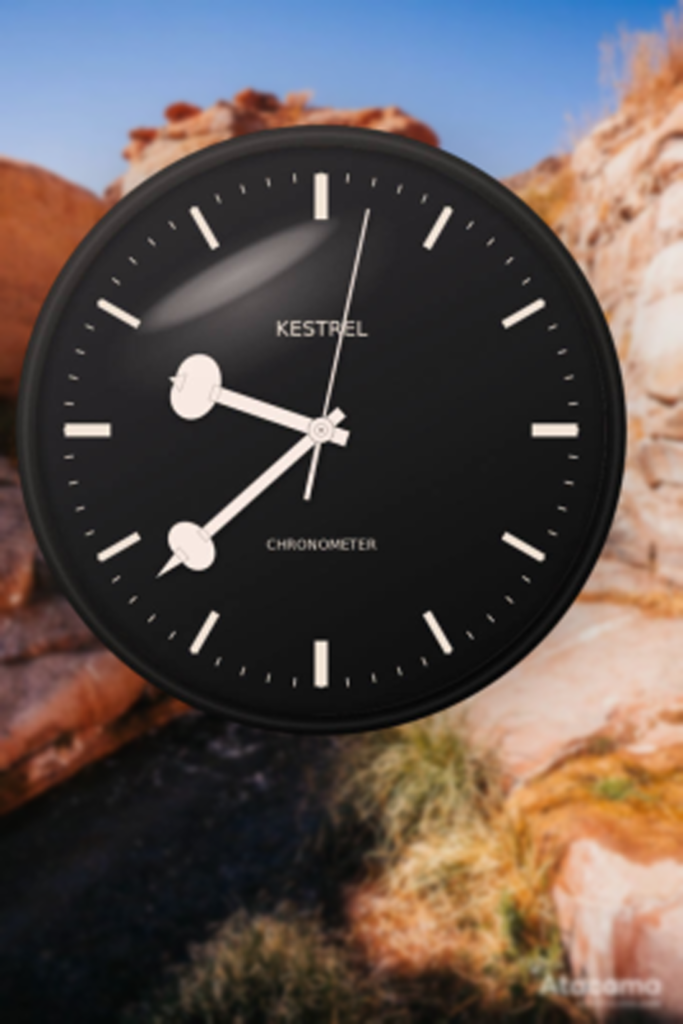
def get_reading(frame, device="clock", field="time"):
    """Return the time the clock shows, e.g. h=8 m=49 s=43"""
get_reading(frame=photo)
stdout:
h=9 m=38 s=2
